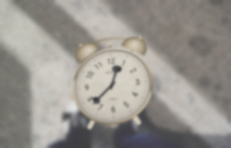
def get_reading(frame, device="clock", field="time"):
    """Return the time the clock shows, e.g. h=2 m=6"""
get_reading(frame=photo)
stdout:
h=12 m=38
